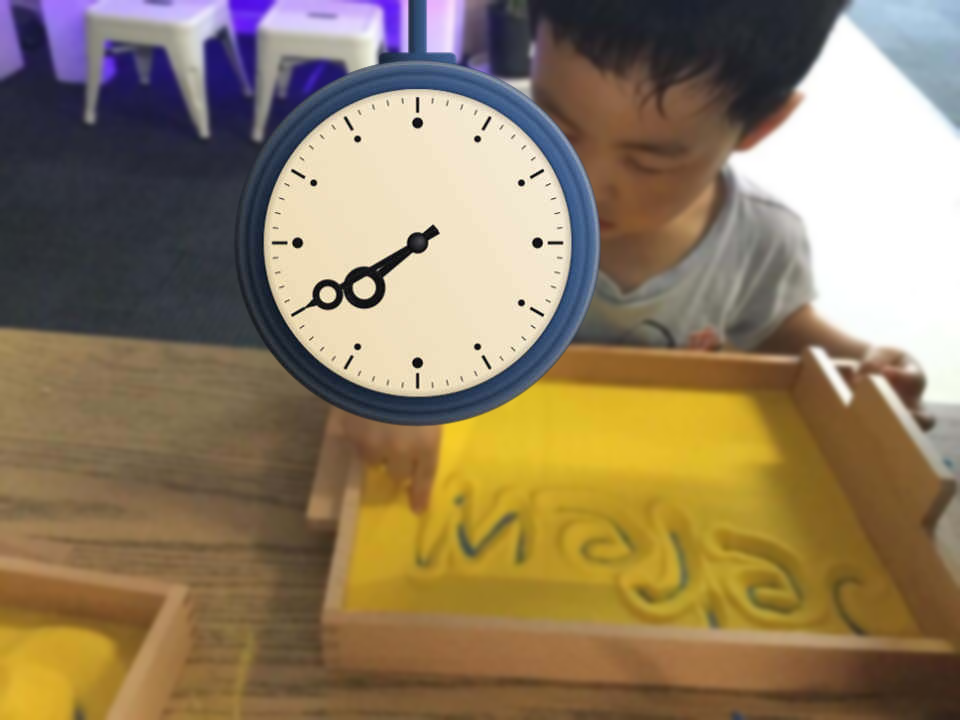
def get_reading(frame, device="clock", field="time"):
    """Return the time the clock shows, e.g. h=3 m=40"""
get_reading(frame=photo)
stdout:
h=7 m=40
